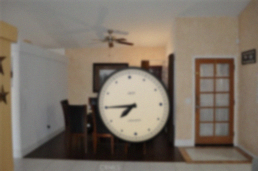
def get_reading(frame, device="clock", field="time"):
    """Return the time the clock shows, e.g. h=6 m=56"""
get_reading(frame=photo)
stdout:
h=7 m=45
